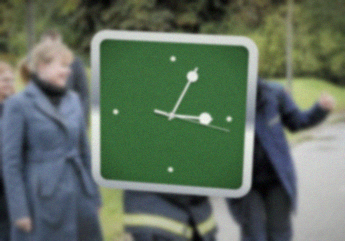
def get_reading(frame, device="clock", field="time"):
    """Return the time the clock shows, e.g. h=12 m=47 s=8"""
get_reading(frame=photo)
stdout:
h=3 m=4 s=17
